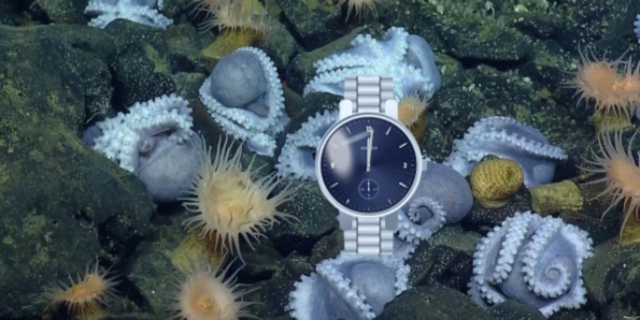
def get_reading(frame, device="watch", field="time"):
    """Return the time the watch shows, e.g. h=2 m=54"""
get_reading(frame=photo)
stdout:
h=12 m=1
